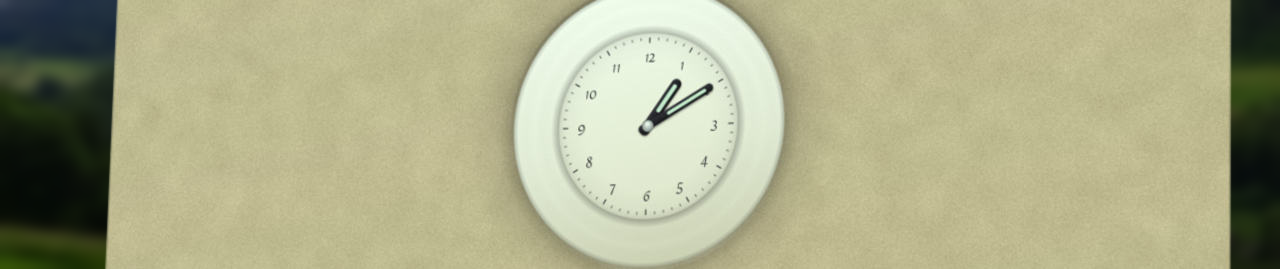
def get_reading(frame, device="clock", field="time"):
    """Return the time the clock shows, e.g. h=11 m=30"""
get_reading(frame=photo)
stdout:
h=1 m=10
